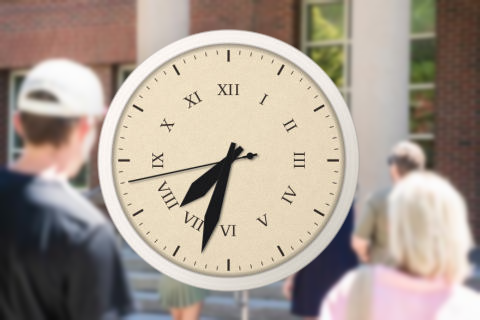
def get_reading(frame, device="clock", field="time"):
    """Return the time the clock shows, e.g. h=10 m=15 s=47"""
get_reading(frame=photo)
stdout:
h=7 m=32 s=43
